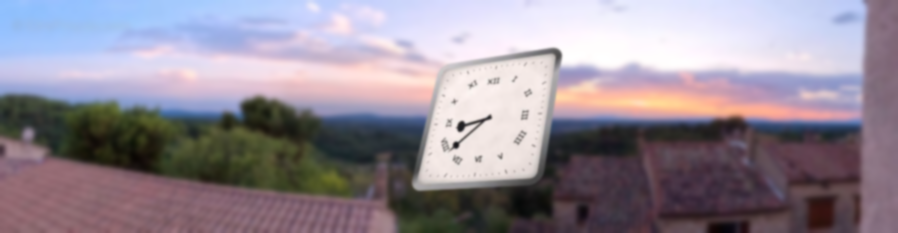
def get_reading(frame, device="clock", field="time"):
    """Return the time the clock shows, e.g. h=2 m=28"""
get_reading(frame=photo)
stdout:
h=8 m=38
